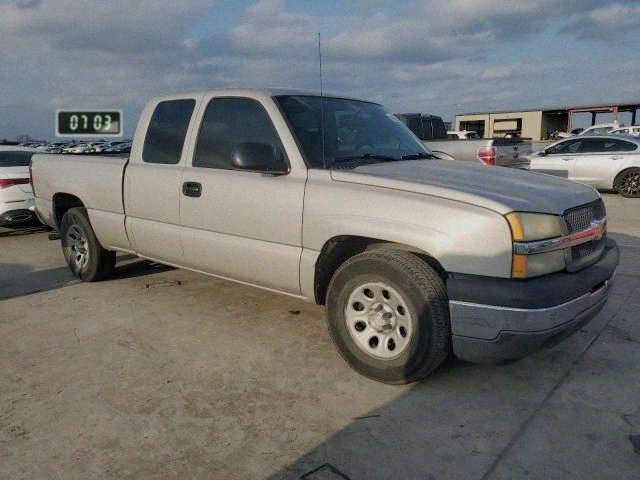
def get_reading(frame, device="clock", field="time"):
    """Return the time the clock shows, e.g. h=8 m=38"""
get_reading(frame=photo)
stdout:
h=7 m=3
